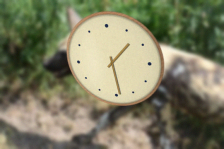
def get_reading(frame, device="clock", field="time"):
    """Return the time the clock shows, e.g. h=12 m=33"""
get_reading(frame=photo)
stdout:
h=1 m=29
